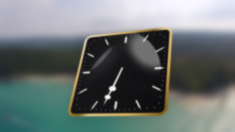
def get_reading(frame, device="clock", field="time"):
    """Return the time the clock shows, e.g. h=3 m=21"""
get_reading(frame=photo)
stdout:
h=6 m=33
